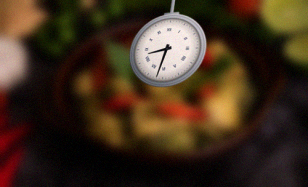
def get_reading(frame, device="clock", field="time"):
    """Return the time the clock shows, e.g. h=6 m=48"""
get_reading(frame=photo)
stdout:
h=8 m=32
